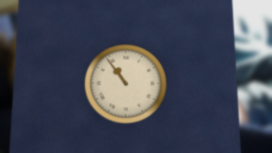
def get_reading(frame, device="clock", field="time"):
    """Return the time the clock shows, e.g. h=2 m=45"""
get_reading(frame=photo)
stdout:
h=10 m=54
